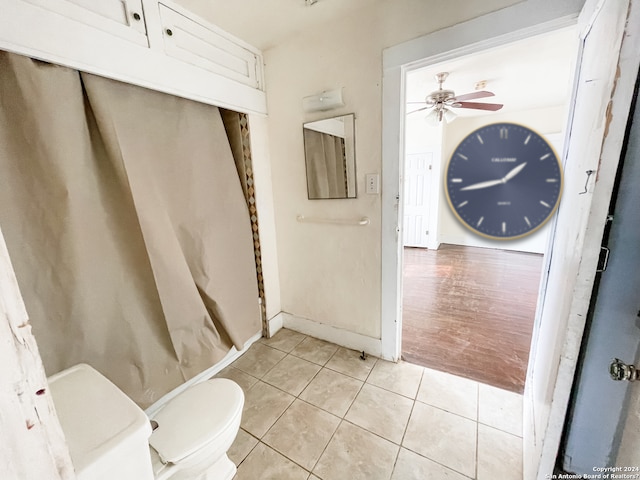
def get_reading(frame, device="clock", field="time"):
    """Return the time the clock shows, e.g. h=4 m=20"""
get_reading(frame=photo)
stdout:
h=1 m=43
